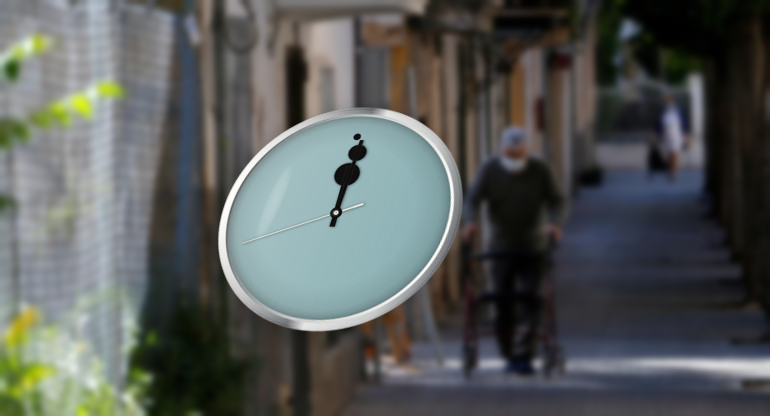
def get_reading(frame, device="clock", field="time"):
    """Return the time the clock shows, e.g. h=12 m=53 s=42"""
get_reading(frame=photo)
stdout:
h=12 m=0 s=41
